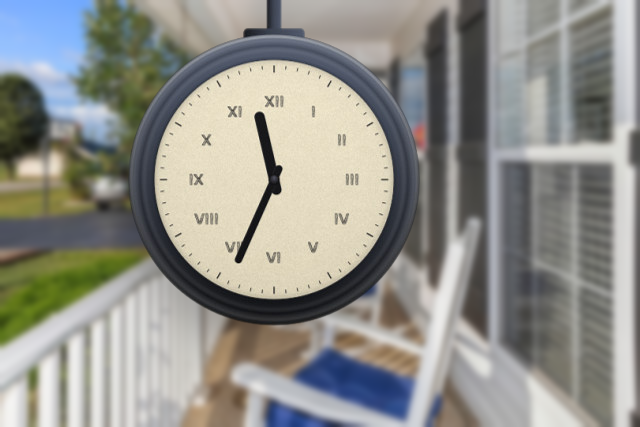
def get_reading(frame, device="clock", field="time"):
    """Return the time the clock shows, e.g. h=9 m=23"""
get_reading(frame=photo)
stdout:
h=11 m=34
